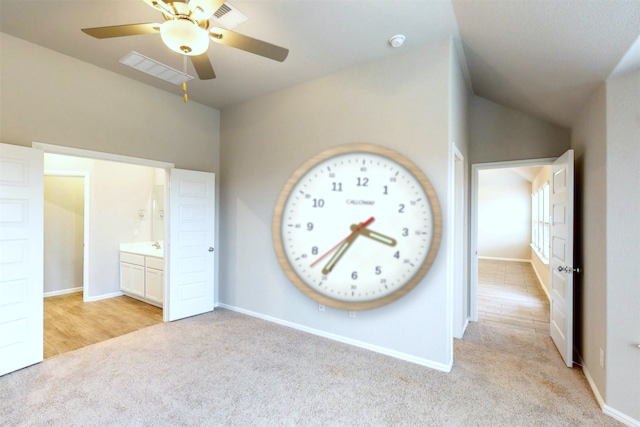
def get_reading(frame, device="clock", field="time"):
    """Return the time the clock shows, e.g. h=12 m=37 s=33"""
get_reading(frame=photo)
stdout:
h=3 m=35 s=38
